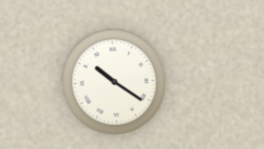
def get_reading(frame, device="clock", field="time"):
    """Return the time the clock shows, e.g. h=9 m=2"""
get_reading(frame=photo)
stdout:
h=10 m=21
